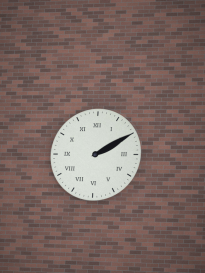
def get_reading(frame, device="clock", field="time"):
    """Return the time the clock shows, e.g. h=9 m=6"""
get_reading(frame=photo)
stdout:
h=2 m=10
